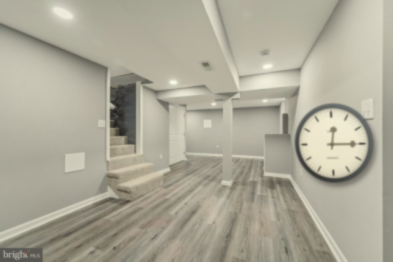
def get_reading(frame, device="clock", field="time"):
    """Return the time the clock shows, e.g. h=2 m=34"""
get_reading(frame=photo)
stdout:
h=12 m=15
